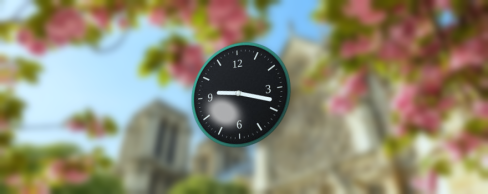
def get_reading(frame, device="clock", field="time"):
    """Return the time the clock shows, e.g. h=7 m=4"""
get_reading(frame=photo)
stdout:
h=9 m=18
